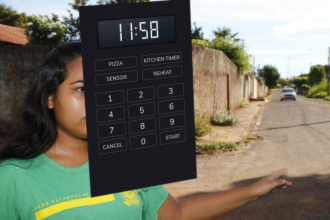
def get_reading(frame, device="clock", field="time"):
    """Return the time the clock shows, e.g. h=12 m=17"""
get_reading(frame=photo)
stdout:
h=11 m=58
